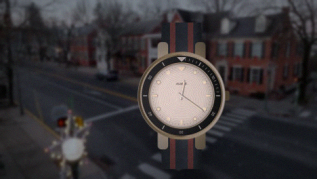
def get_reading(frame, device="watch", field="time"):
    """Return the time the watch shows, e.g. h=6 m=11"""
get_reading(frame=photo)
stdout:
h=12 m=21
